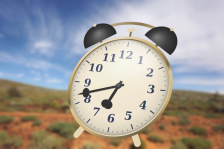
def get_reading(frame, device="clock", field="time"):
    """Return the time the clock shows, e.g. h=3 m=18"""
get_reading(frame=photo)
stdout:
h=6 m=42
